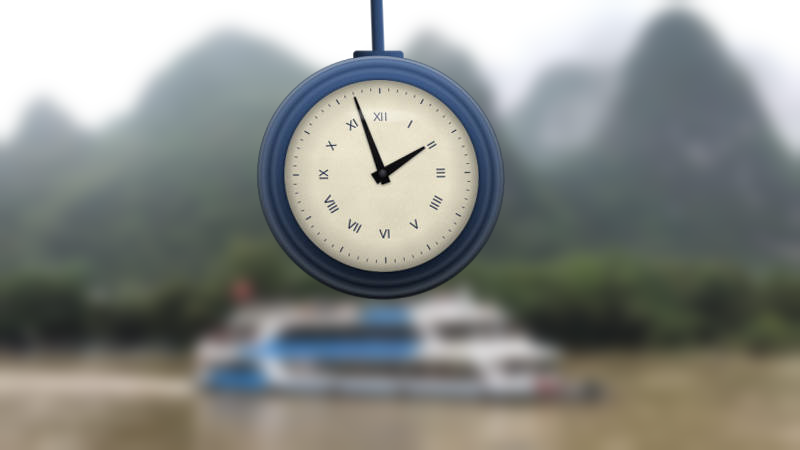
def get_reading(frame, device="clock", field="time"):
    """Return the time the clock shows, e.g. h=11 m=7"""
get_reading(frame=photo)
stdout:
h=1 m=57
